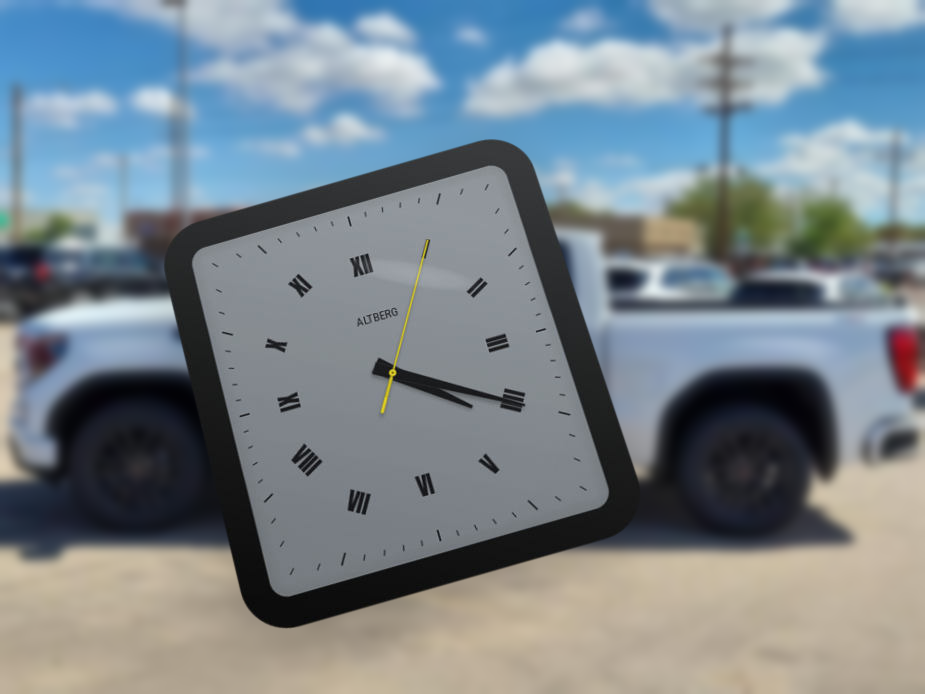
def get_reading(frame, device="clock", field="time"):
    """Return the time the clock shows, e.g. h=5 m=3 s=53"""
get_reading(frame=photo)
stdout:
h=4 m=20 s=5
